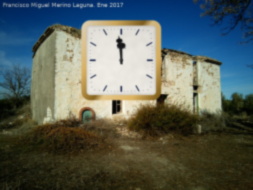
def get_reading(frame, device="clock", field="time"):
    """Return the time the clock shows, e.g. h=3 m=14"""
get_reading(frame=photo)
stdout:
h=11 m=59
